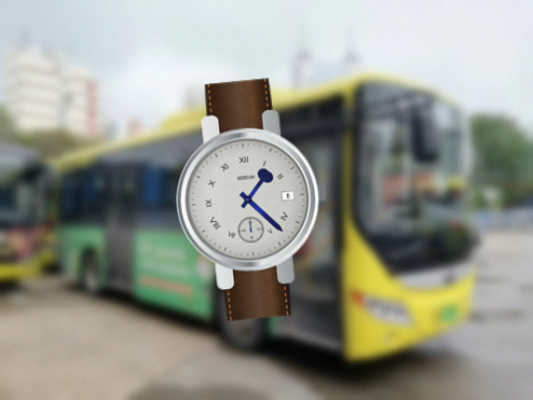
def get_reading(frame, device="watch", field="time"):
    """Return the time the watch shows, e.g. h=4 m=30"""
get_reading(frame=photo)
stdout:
h=1 m=23
